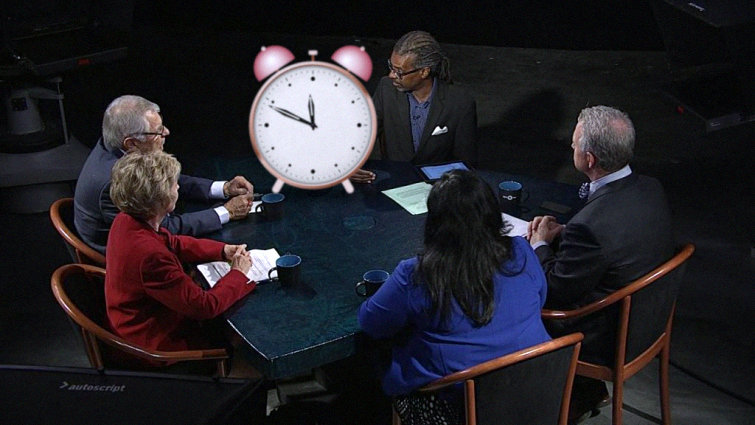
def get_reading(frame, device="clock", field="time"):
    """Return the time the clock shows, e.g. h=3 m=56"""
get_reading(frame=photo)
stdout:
h=11 m=49
